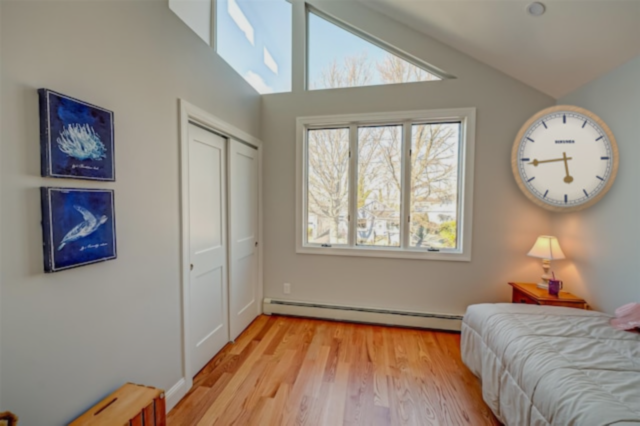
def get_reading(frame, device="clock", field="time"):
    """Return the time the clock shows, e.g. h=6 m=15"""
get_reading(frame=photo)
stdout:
h=5 m=44
